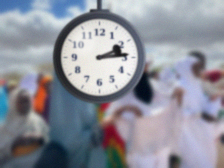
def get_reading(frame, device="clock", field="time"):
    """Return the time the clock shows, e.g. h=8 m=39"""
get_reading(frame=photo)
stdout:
h=2 m=14
